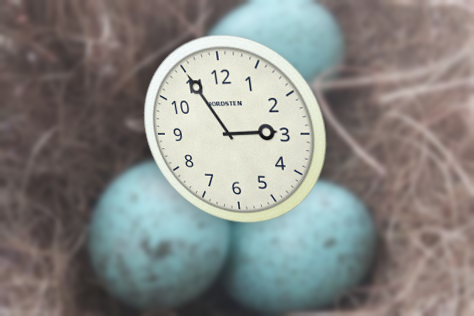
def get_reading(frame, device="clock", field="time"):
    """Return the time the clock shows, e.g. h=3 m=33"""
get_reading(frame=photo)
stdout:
h=2 m=55
